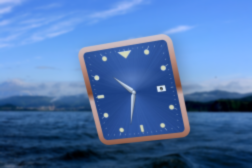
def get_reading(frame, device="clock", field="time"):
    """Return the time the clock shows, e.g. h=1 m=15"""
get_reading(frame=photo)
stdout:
h=10 m=33
